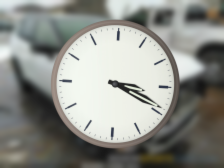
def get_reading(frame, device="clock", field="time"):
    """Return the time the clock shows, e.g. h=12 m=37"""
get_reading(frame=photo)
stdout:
h=3 m=19
